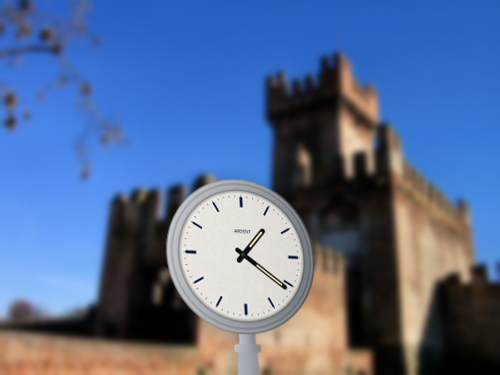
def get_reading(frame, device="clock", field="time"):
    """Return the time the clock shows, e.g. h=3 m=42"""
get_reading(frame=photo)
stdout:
h=1 m=21
